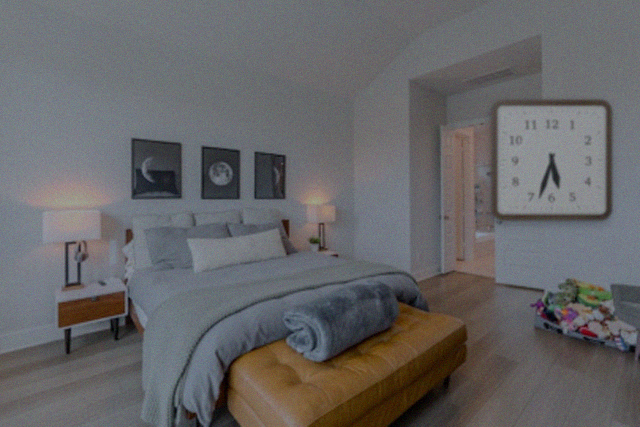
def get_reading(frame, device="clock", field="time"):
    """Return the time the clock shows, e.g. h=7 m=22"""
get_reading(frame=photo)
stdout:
h=5 m=33
